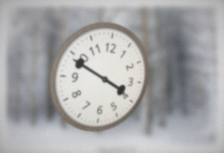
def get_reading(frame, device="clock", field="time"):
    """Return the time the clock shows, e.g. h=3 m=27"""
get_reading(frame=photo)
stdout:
h=3 m=49
